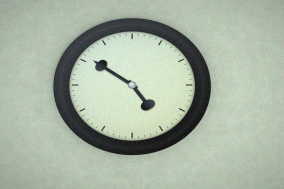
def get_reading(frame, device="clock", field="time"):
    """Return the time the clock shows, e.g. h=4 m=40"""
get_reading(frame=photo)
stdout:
h=4 m=51
